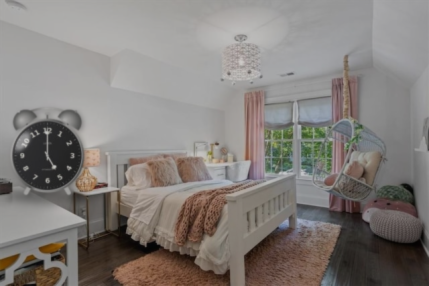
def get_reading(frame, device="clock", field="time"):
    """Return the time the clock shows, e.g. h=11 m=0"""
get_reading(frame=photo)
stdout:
h=5 m=0
